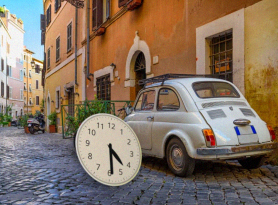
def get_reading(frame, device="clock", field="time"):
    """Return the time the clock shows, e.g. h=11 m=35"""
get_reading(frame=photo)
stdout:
h=4 m=29
